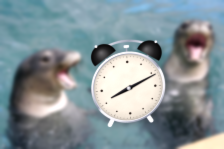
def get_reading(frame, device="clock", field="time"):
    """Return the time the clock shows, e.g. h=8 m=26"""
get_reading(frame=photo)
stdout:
h=8 m=11
